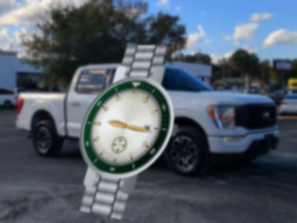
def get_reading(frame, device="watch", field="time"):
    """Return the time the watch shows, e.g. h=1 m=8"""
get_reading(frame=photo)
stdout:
h=9 m=16
